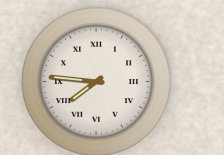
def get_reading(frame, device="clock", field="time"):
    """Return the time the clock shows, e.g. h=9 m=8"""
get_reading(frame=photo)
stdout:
h=7 m=46
